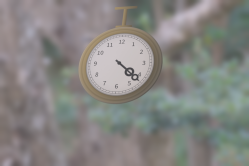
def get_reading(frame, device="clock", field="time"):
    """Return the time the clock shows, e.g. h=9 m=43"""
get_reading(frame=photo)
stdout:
h=4 m=22
